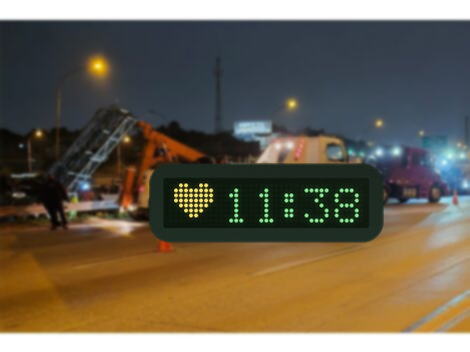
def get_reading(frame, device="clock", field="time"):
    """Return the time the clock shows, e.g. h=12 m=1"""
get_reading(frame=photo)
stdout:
h=11 m=38
